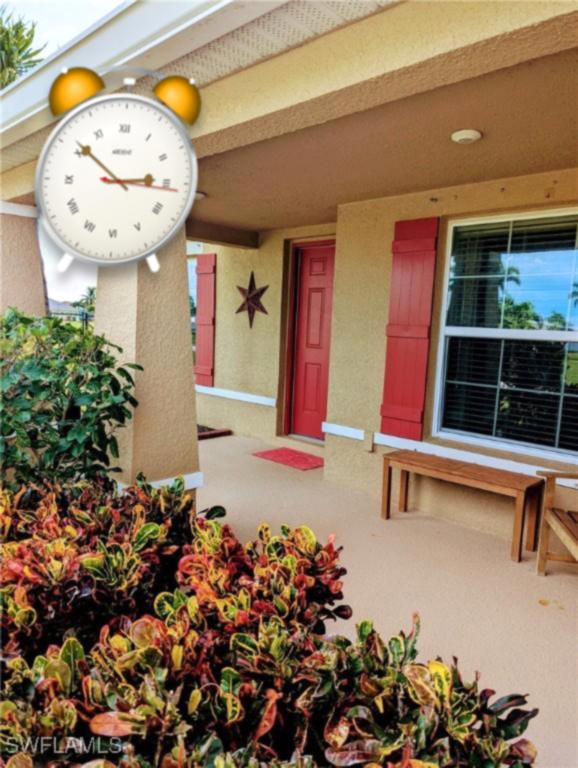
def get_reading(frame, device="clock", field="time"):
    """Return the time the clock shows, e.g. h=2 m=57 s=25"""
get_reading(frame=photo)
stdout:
h=2 m=51 s=16
